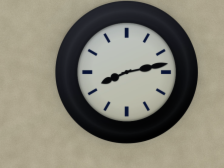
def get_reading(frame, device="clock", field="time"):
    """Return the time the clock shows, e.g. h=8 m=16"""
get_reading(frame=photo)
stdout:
h=8 m=13
